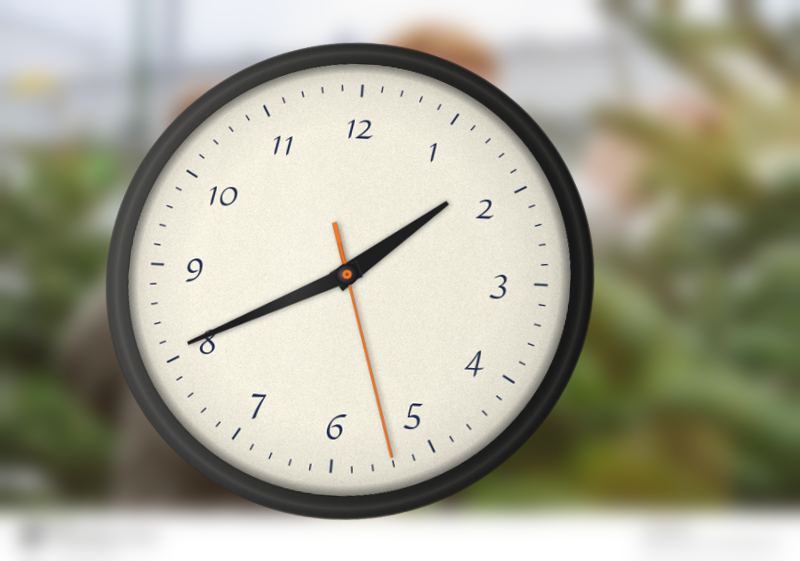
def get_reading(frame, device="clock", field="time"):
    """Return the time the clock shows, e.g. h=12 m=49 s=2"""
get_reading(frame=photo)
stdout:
h=1 m=40 s=27
